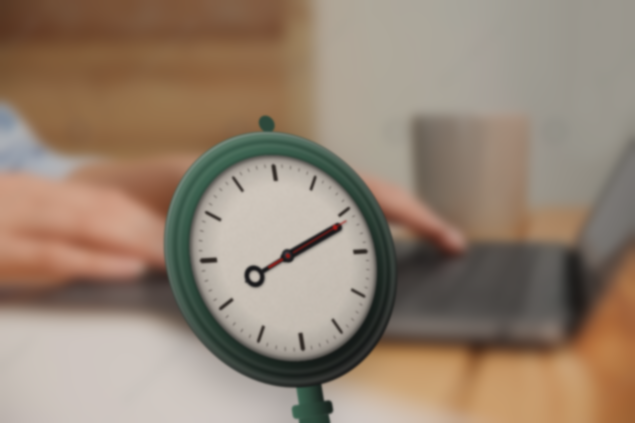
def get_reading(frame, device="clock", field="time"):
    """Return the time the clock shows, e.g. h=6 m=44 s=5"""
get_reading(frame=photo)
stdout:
h=8 m=11 s=11
